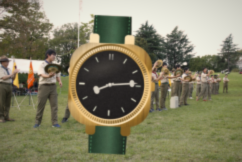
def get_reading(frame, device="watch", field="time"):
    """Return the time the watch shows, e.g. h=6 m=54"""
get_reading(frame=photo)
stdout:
h=8 m=14
